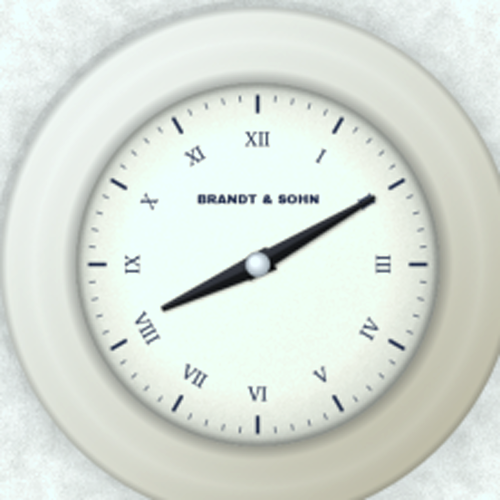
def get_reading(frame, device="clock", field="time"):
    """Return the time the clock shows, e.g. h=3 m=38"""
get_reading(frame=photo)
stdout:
h=8 m=10
